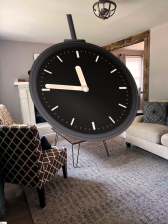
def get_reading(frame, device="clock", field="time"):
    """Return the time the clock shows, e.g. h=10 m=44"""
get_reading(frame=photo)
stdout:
h=11 m=46
